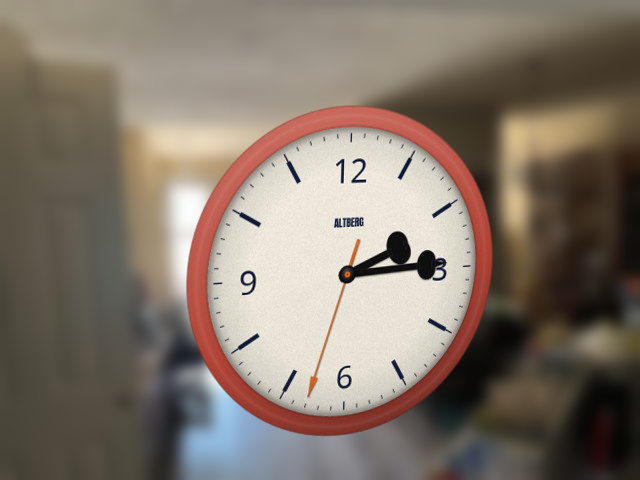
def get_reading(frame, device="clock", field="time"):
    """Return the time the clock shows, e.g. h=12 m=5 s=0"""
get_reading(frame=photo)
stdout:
h=2 m=14 s=33
